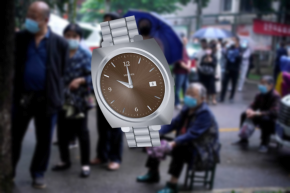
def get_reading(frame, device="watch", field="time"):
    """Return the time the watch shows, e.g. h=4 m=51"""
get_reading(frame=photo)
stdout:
h=10 m=0
